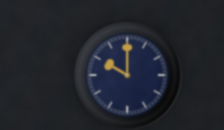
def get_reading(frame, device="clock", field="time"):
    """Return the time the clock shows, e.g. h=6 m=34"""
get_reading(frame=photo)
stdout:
h=10 m=0
